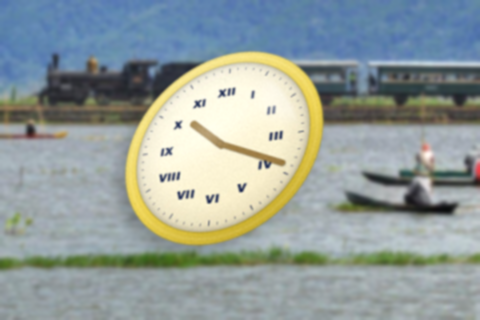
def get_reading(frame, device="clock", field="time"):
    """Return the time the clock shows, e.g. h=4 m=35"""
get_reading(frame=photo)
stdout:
h=10 m=19
